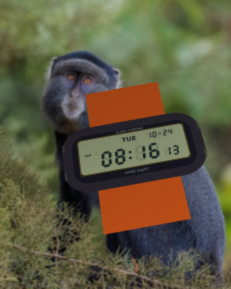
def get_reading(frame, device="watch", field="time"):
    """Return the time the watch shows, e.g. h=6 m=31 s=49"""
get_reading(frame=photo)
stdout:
h=8 m=16 s=13
